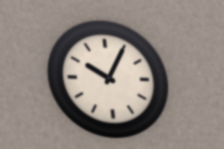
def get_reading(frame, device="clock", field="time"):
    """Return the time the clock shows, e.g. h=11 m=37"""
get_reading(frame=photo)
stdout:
h=10 m=5
